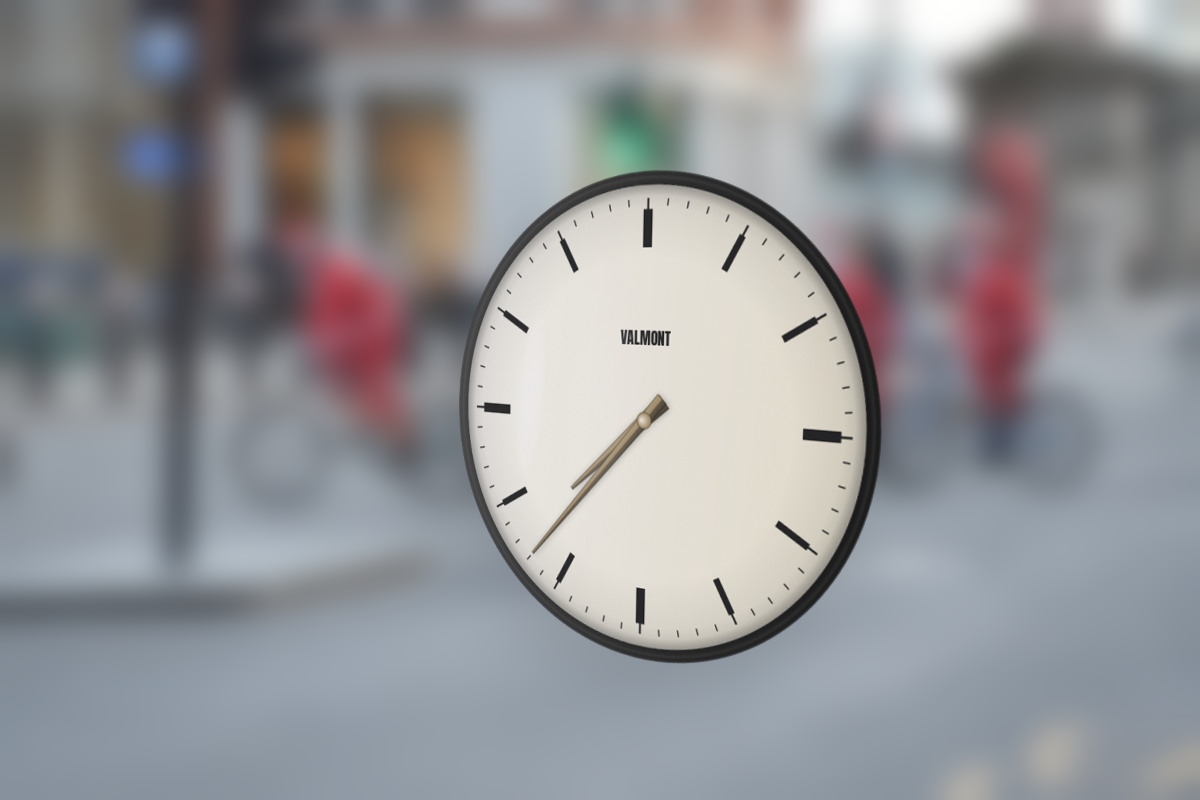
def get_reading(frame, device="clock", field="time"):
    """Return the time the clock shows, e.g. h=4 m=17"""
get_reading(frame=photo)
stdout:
h=7 m=37
